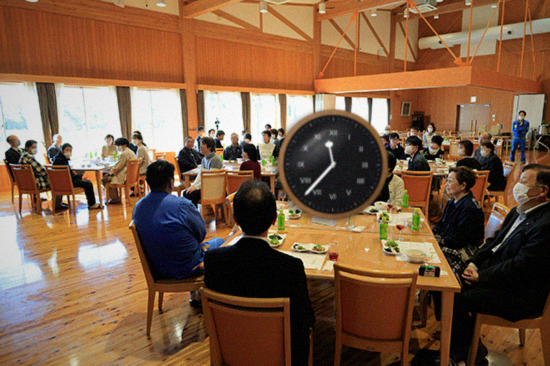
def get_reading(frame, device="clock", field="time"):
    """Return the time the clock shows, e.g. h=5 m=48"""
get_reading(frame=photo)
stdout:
h=11 m=37
